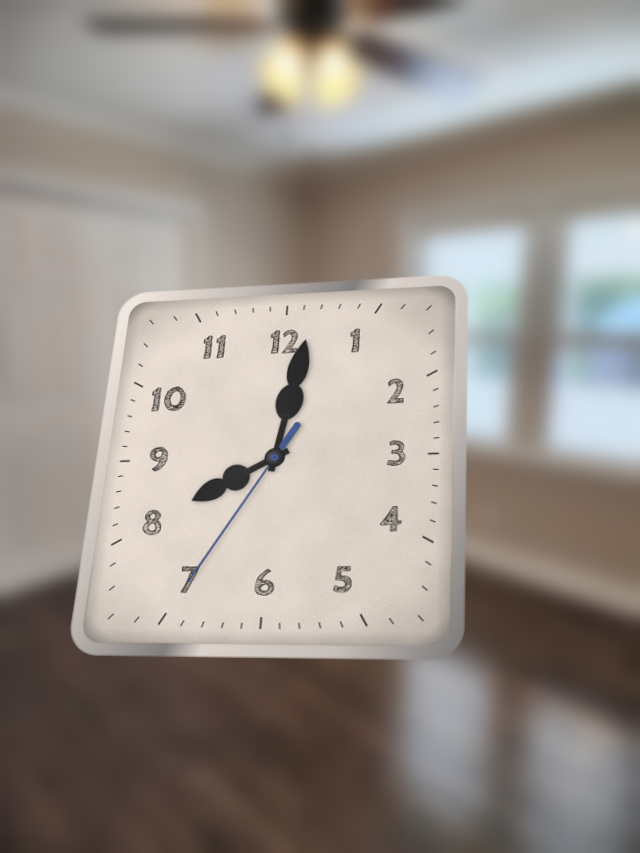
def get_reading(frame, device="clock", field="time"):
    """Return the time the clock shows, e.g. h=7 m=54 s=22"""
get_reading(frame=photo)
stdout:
h=8 m=1 s=35
